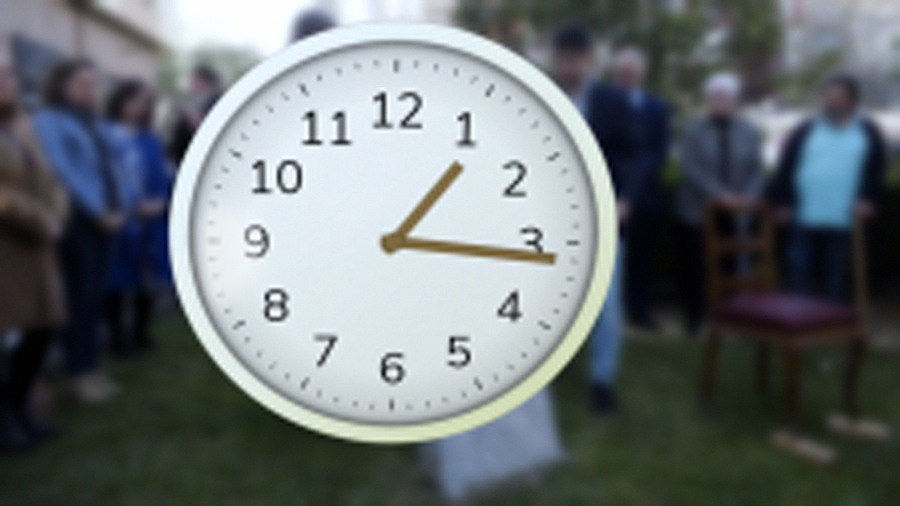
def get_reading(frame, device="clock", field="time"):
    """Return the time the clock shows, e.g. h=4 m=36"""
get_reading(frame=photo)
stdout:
h=1 m=16
